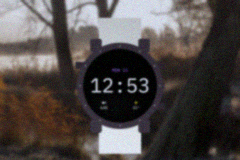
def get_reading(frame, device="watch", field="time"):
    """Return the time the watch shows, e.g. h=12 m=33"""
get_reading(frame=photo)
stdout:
h=12 m=53
